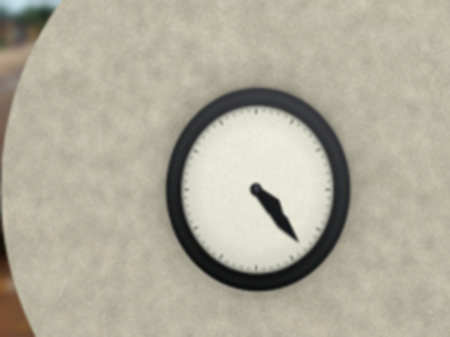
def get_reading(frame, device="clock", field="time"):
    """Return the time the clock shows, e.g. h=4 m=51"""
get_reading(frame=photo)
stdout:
h=4 m=23
